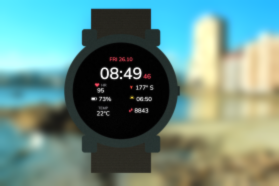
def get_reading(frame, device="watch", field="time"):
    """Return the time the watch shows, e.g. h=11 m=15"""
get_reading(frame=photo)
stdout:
h=8 m=49
